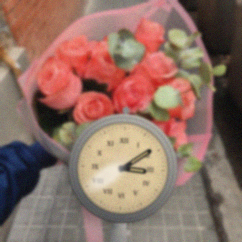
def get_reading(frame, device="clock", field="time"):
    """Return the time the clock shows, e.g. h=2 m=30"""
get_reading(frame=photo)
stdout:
h=3 m=9
